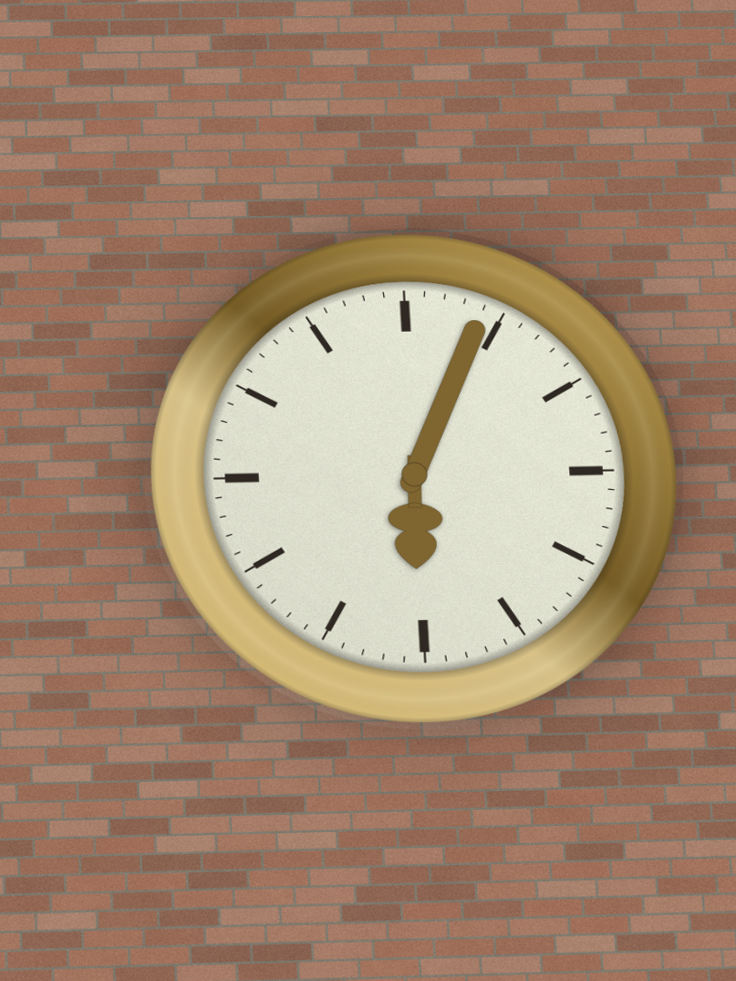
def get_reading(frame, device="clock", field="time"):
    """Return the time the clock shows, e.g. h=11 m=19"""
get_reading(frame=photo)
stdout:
h=6 m=4
